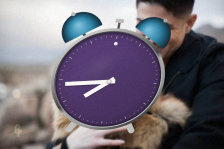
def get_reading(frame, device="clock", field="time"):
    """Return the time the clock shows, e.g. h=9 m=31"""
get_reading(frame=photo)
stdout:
h=7 m=44
